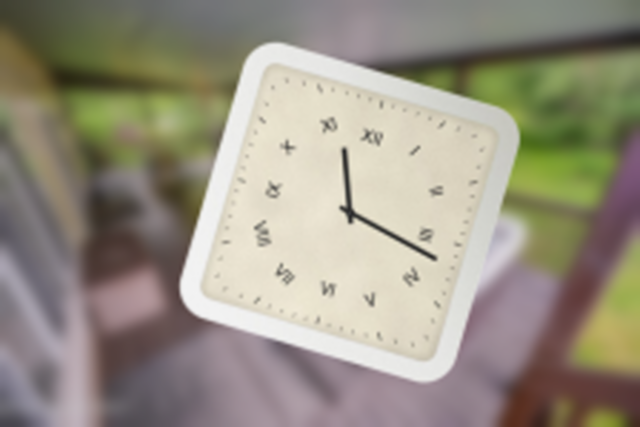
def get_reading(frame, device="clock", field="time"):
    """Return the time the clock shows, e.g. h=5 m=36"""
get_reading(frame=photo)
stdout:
h=11 m=17
